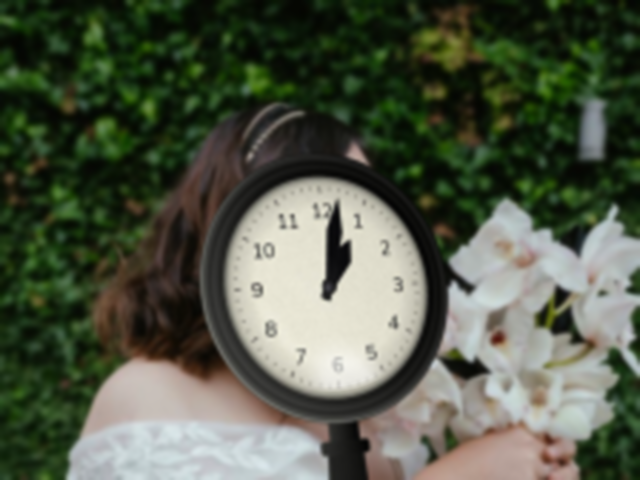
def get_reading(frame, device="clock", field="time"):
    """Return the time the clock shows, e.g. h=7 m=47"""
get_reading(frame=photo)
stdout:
h=1 m=2
